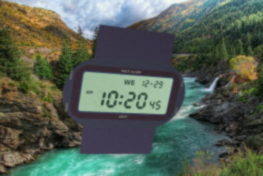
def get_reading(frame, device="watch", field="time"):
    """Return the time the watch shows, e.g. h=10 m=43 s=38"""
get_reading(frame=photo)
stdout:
h=10 m=20 s=45
